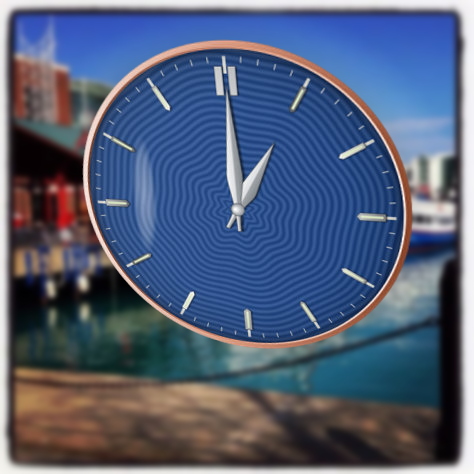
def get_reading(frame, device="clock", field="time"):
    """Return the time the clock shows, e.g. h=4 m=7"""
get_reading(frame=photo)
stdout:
h=1 m=0
